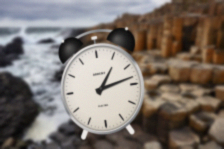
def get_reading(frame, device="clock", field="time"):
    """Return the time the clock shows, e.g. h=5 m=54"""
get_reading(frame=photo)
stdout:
h=1 m=13
